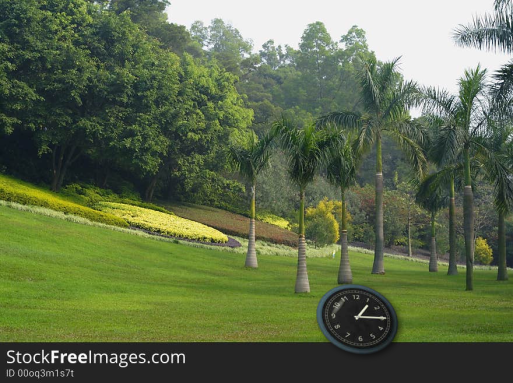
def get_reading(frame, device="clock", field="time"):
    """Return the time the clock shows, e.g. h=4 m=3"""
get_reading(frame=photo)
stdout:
h=1 m=15
